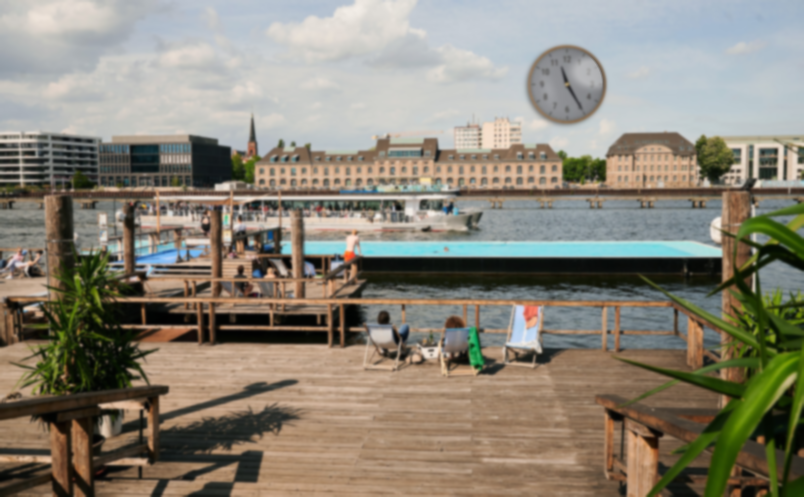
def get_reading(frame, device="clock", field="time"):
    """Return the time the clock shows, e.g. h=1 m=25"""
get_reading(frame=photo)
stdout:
h=11 m=25
